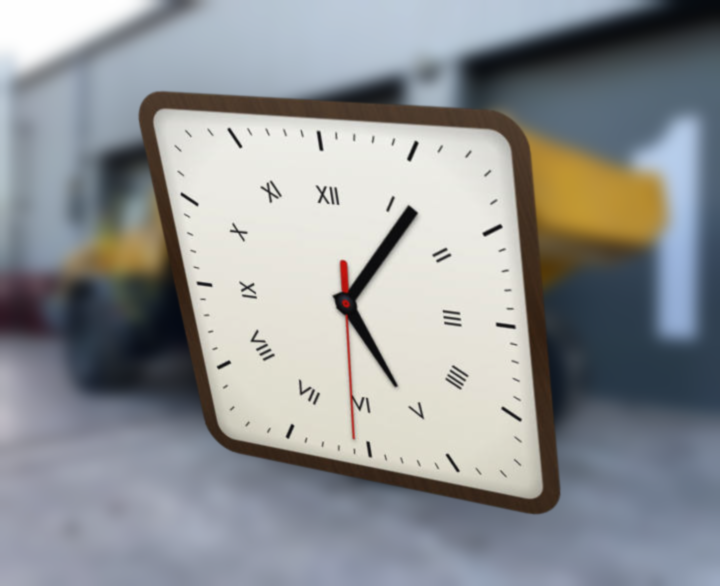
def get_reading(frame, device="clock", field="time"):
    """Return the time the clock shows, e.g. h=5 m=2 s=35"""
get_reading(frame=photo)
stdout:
h=5 m=6 s=31
